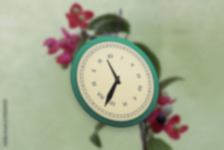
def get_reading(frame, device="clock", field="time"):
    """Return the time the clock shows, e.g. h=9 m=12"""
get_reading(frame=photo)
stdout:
h=11 m=37
